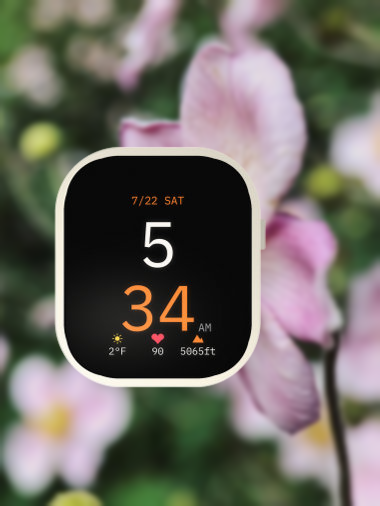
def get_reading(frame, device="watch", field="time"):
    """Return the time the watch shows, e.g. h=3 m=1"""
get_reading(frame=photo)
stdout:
h=5 m=34
